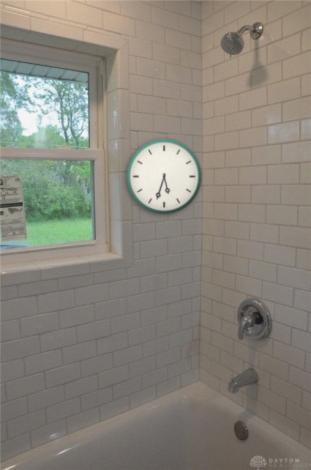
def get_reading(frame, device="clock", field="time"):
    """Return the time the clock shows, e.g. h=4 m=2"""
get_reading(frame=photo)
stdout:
h=5 m=33
